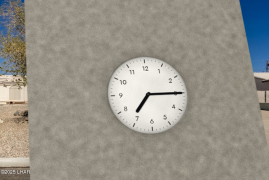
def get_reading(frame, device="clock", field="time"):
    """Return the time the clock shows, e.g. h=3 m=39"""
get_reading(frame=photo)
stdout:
h=7 m=15
